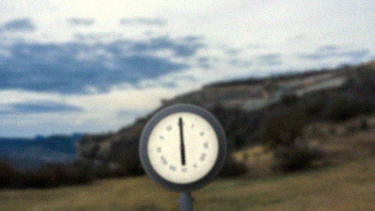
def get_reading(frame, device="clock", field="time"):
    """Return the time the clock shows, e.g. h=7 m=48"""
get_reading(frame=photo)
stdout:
h=6 m=0
